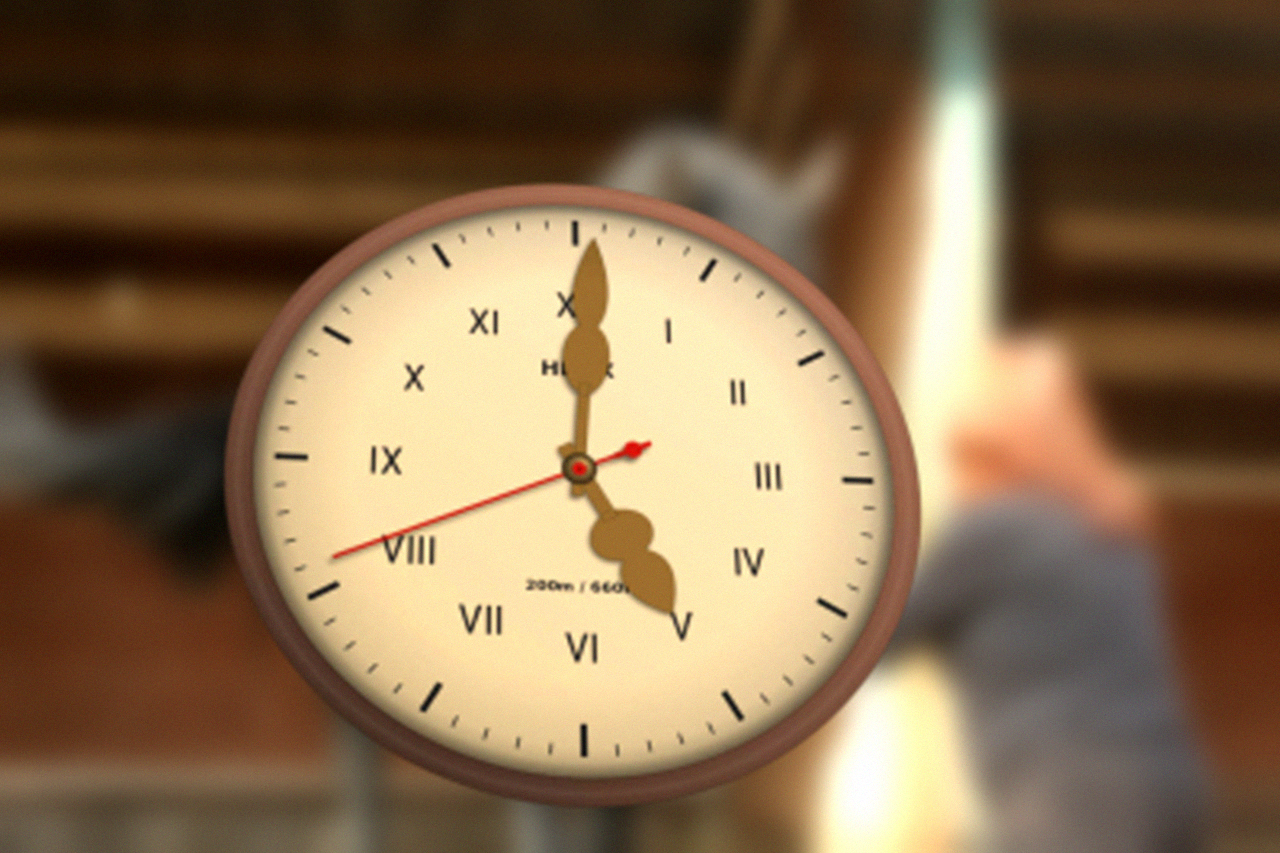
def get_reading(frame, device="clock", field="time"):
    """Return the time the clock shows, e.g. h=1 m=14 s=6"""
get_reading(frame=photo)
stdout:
h=5 m=0 s=41
